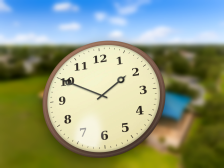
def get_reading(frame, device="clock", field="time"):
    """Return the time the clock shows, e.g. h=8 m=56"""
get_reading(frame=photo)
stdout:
h=1 m=50
